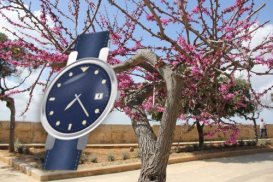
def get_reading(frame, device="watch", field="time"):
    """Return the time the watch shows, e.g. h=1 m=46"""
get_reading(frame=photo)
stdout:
h=7 m=23
